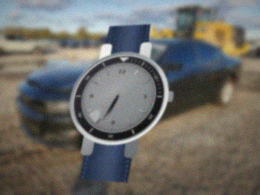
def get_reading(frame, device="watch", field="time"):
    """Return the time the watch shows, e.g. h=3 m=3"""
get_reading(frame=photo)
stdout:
h=6 m=34
